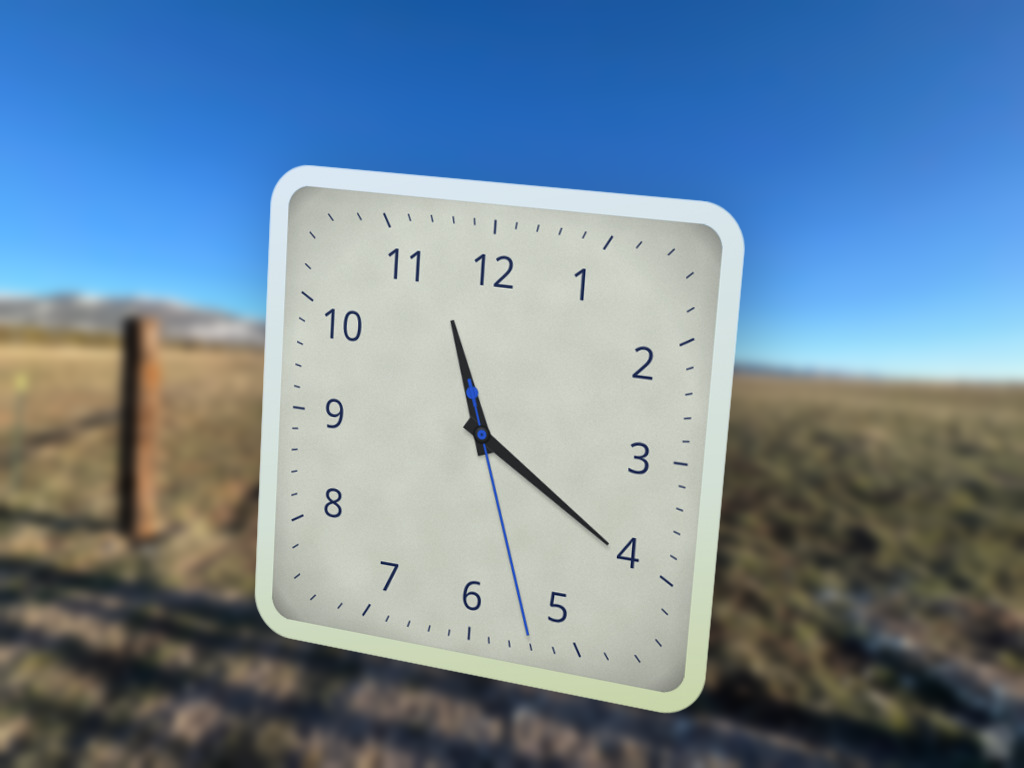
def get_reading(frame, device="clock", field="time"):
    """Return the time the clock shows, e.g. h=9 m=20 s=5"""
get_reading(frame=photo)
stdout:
h=11 m=20 s=27
